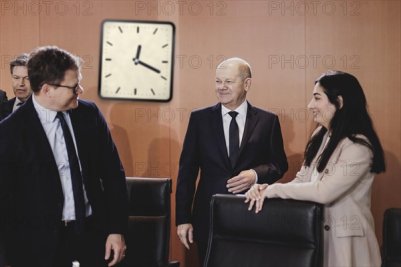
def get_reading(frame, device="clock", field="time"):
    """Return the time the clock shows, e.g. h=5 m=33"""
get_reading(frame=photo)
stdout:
h=12 m=19
